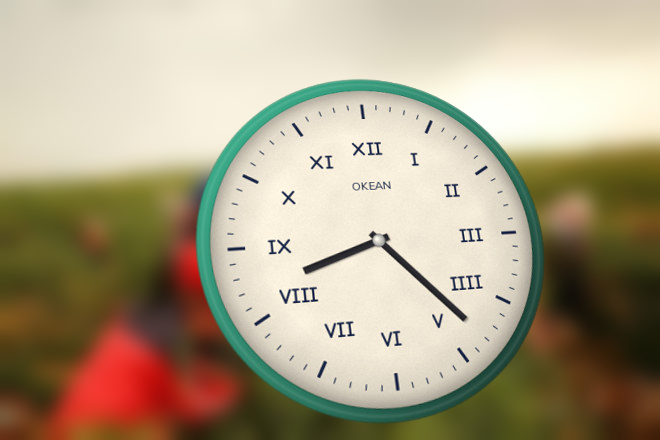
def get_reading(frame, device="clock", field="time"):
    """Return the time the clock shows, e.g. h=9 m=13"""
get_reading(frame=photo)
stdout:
h=8 m=23
